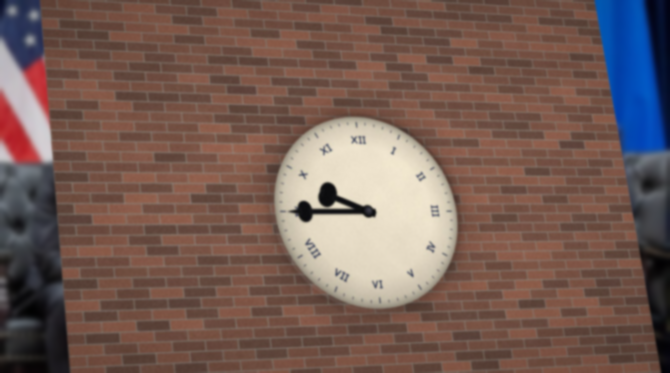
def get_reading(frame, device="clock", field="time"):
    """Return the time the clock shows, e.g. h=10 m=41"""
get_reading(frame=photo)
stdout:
h=9 m=45
